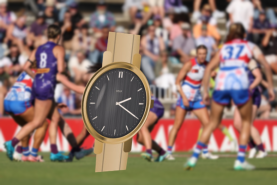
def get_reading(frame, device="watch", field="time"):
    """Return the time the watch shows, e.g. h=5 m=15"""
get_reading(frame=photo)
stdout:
h=2 m=20
